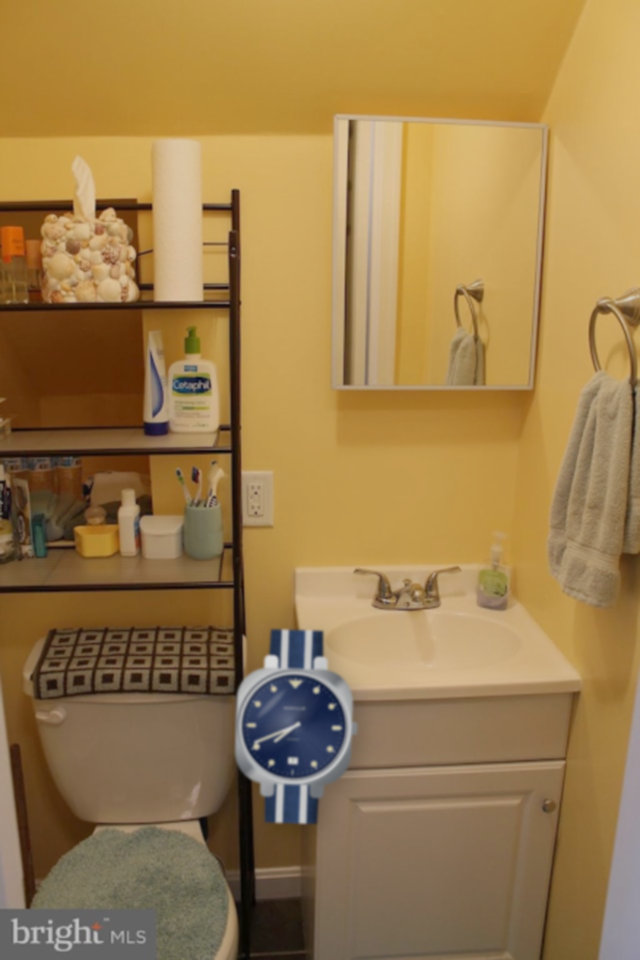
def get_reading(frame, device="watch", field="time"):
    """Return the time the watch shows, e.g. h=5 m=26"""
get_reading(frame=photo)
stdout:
h=7 m=41
